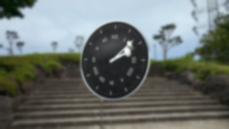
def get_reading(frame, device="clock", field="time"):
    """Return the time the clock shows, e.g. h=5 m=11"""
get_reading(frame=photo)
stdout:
h=2 m=8
